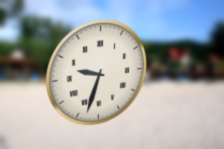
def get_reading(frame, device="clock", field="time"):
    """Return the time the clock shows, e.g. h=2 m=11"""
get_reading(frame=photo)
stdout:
h=9 m=33
